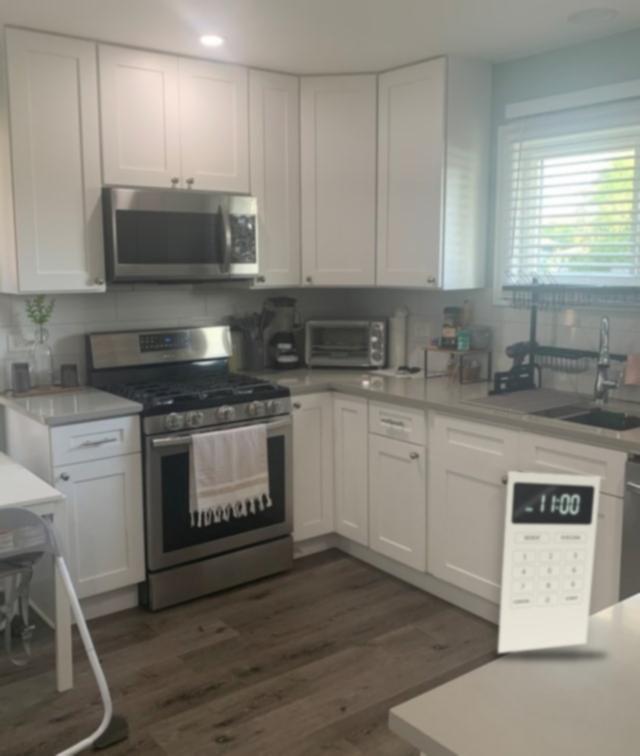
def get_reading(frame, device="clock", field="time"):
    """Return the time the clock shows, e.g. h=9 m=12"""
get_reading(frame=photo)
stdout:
h=11 m=0
